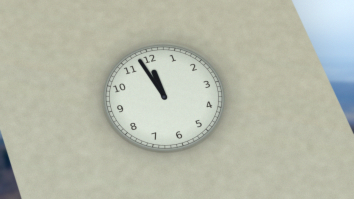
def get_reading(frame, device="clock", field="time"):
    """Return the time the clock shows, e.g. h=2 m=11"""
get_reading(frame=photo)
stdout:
h=11 m=58
